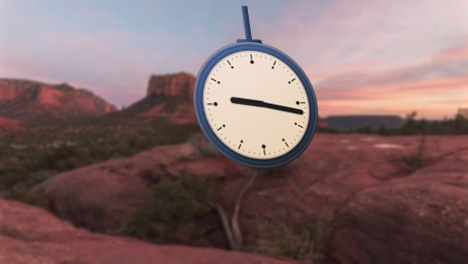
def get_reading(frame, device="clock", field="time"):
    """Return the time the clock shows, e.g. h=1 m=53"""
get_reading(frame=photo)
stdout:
h=9 m=17
